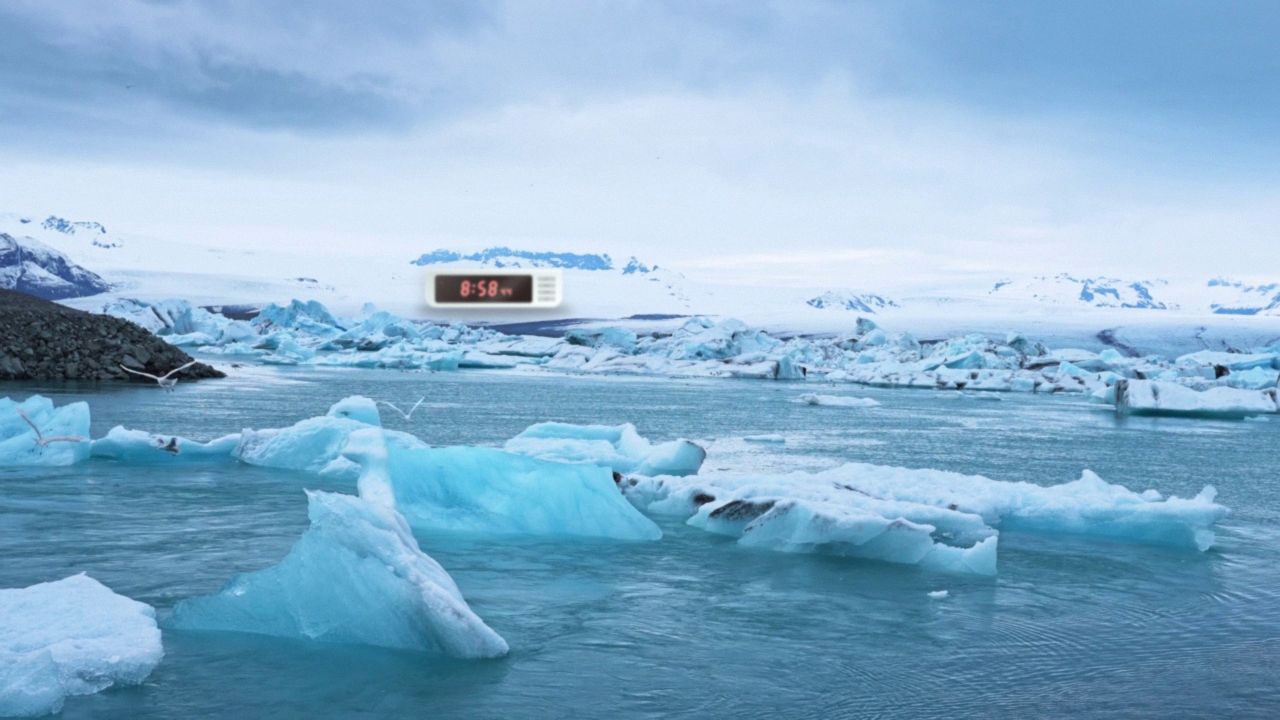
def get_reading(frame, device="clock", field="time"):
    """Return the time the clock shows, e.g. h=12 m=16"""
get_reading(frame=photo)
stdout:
h=8 m=58
